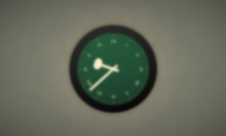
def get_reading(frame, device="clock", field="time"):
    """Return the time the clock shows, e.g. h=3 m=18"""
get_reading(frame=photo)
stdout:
h=9 m=38
